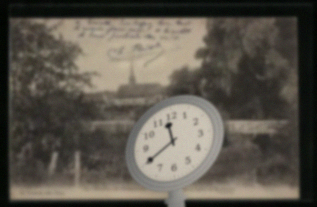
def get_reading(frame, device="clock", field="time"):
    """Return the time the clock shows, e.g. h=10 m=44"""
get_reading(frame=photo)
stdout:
h=11 m=40
